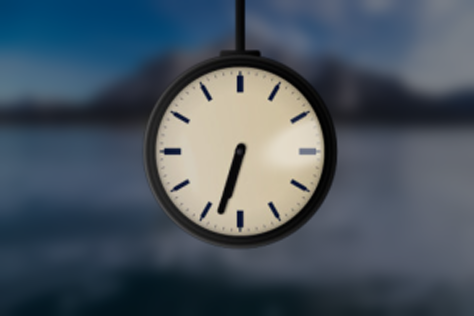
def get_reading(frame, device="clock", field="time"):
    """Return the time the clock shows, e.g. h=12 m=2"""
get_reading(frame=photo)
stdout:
h=6 m=33
